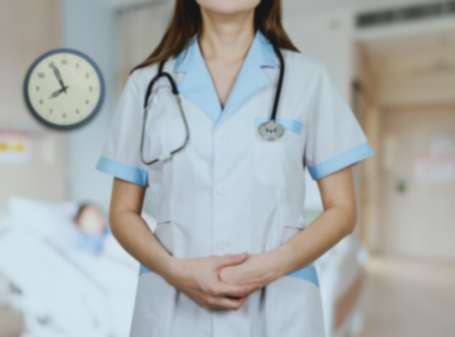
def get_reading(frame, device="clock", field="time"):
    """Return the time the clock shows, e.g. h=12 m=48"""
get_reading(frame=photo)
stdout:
h=7 m=56
